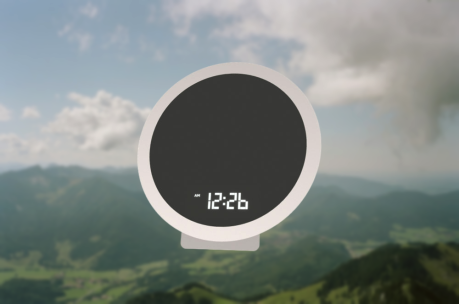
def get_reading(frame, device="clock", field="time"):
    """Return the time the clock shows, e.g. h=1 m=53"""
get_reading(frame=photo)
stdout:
h=12 m=26
